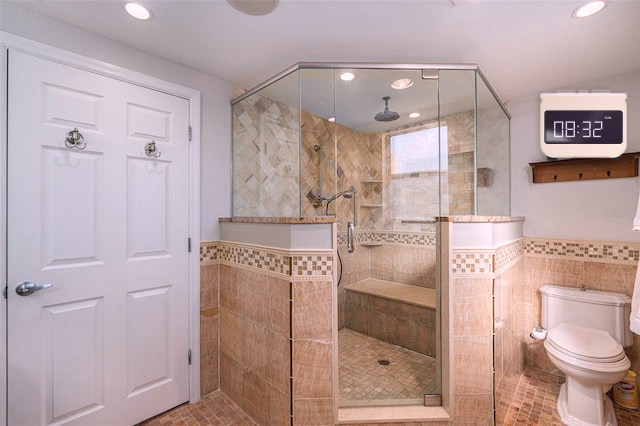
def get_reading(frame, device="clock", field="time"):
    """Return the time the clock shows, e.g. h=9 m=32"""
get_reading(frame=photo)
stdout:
h=8 m=32
